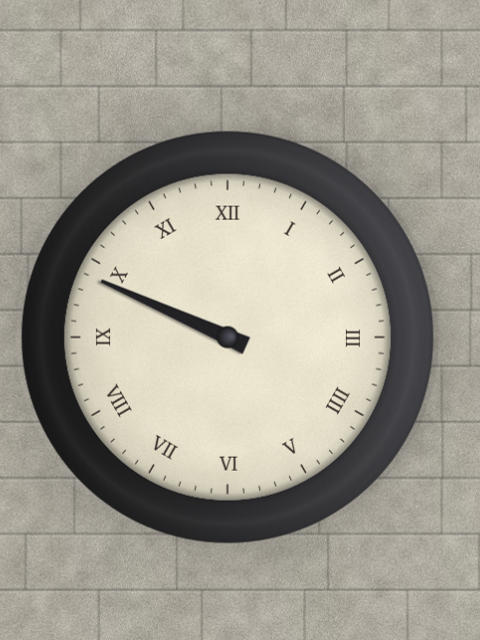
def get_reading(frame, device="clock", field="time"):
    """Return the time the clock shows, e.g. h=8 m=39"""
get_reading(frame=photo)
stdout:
h=9 m=49
